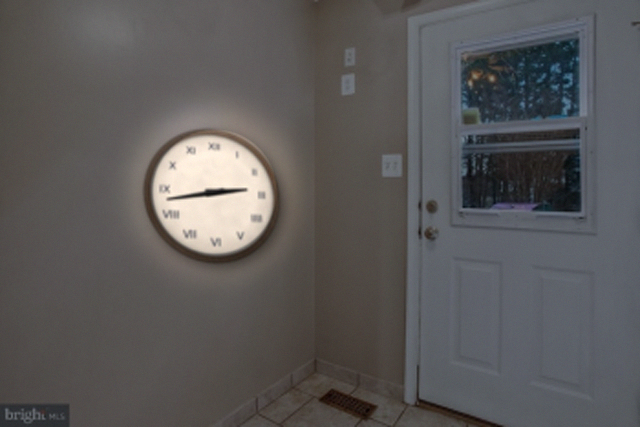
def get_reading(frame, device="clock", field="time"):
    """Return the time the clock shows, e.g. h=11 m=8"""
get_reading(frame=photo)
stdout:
h=2 m=43
